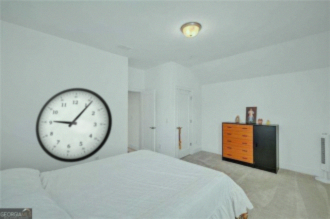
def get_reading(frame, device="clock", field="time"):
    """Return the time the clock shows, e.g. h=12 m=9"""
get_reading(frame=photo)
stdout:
h=9 m=6
